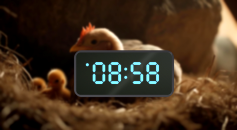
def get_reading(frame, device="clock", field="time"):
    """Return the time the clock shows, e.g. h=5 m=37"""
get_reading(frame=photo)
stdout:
h=8 m=58
